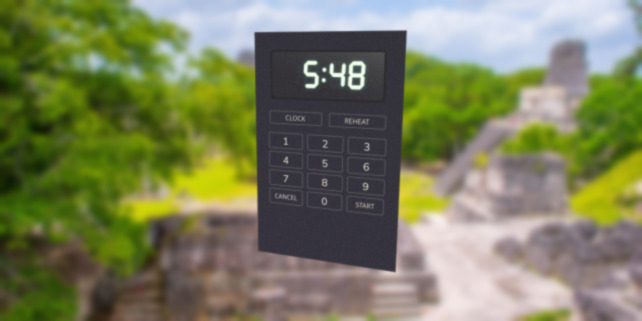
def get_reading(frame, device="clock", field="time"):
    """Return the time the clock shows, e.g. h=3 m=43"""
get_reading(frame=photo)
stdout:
h=5 m=48
